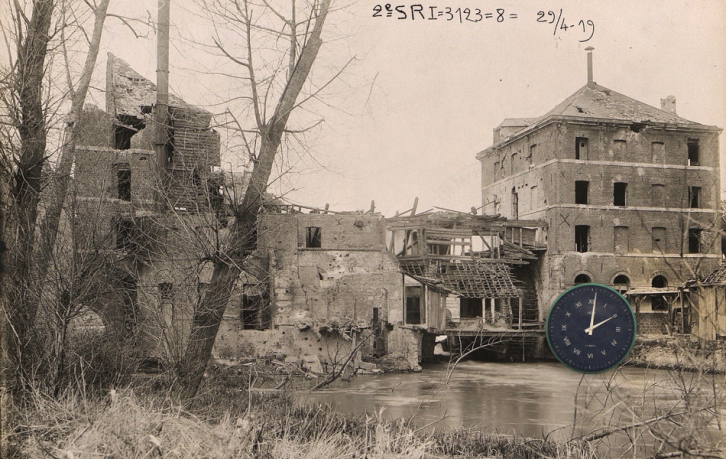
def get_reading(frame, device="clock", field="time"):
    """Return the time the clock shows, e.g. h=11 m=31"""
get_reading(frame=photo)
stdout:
h=2 m=1
